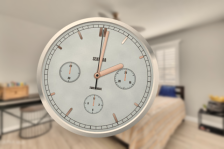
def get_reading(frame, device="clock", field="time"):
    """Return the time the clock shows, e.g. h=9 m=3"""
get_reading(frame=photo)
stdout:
h=2 m=1
